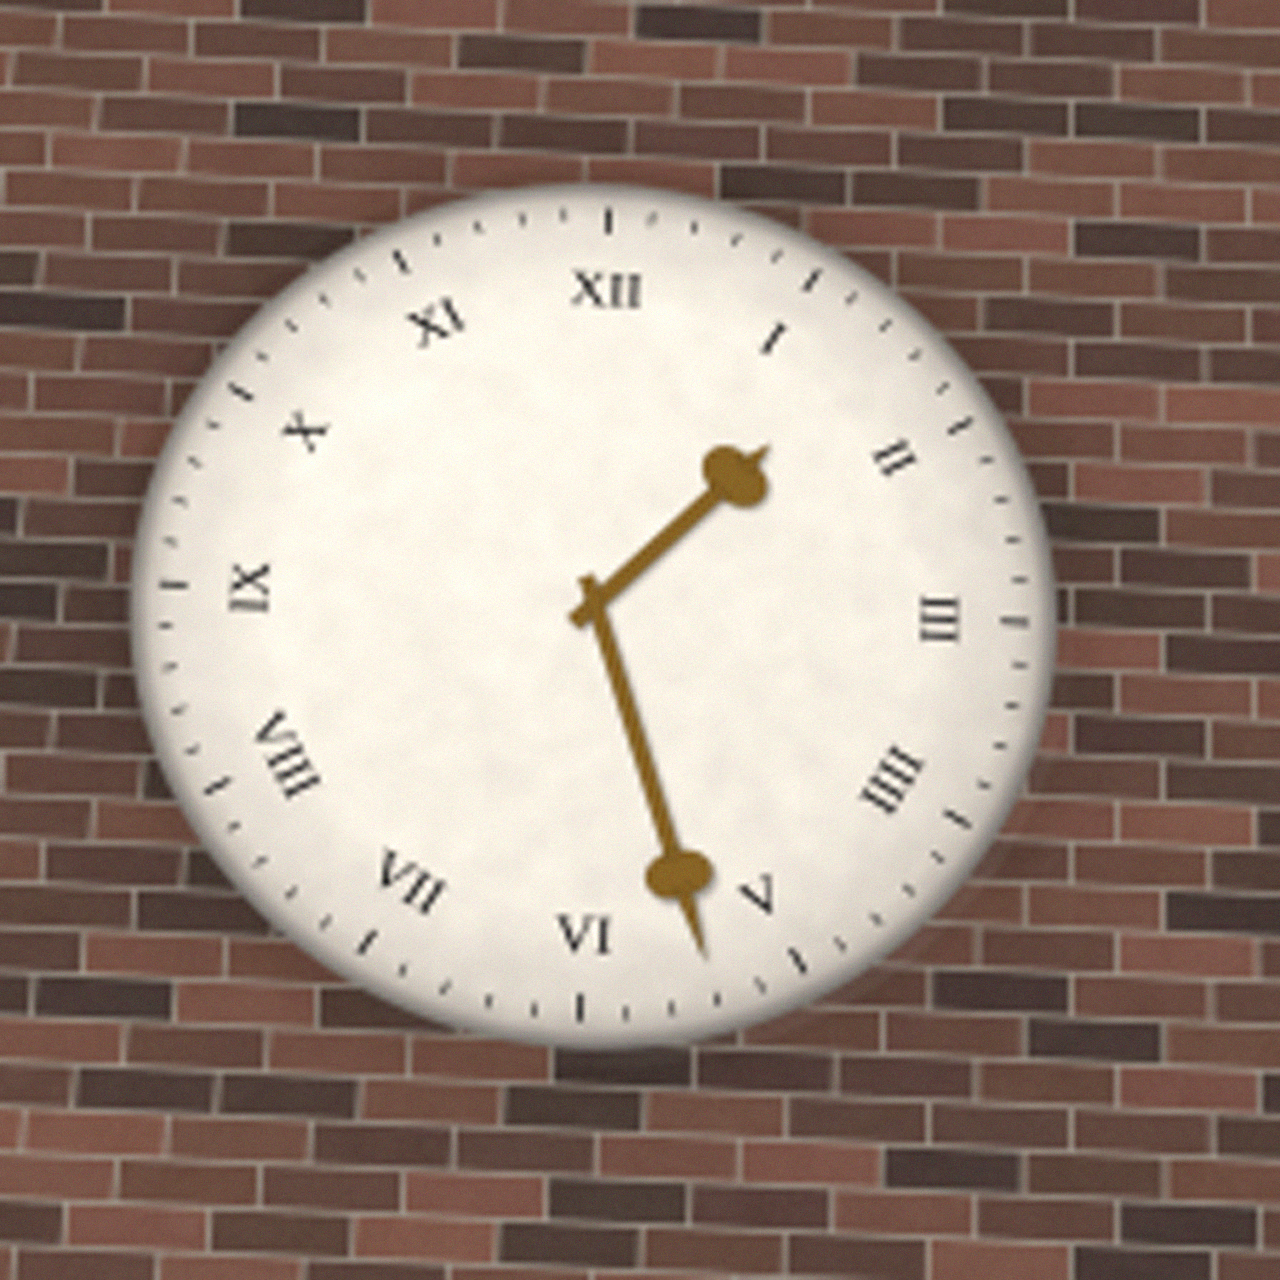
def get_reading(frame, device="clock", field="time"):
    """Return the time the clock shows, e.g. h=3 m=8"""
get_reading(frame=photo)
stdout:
h=1 m=27
